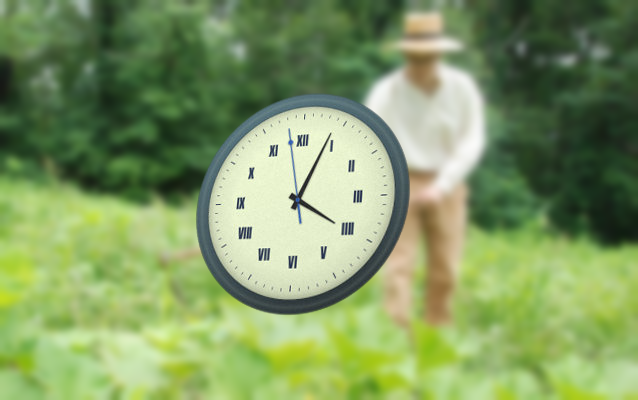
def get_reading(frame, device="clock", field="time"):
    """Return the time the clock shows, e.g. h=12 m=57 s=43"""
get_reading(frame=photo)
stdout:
h=4 m=3 s=58
